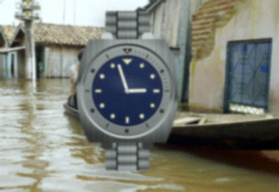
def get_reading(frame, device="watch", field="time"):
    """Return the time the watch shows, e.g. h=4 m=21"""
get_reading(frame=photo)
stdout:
h=2 m=57
